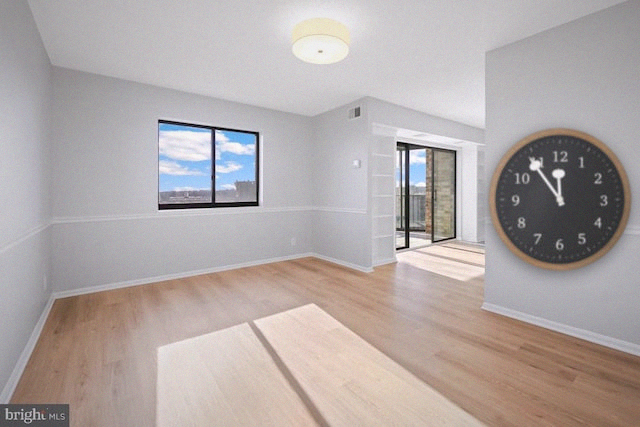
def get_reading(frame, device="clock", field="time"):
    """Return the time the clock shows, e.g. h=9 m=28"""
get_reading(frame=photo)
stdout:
h=11 m=54
